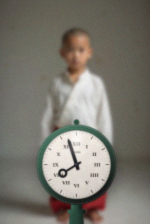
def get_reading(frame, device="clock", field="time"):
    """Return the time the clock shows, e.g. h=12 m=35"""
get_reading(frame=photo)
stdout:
h=7 m=57
